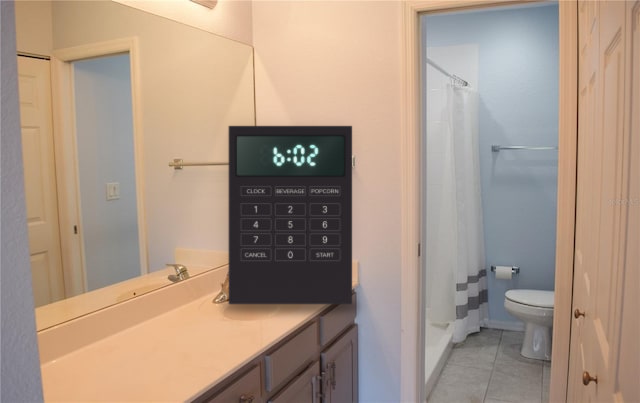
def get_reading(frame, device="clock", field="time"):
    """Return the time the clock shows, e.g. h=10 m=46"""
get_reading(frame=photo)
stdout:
h=6 m=2
